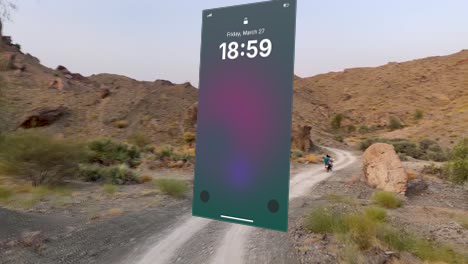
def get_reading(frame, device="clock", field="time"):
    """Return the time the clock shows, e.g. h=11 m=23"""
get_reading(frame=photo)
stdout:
h=18 m=59
